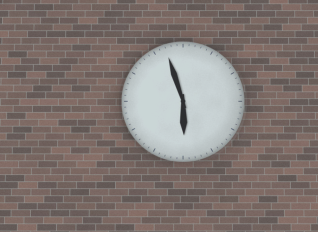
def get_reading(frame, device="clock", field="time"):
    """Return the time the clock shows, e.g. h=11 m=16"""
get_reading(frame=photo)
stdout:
h=5 m=57
